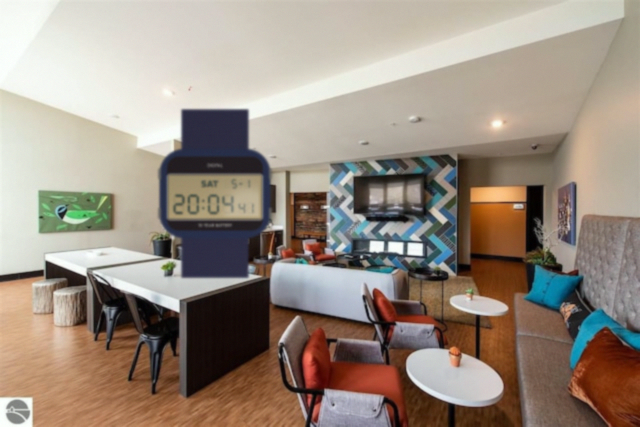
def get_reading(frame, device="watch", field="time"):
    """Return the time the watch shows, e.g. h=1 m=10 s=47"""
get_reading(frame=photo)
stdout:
h=20 m=4 s=41
